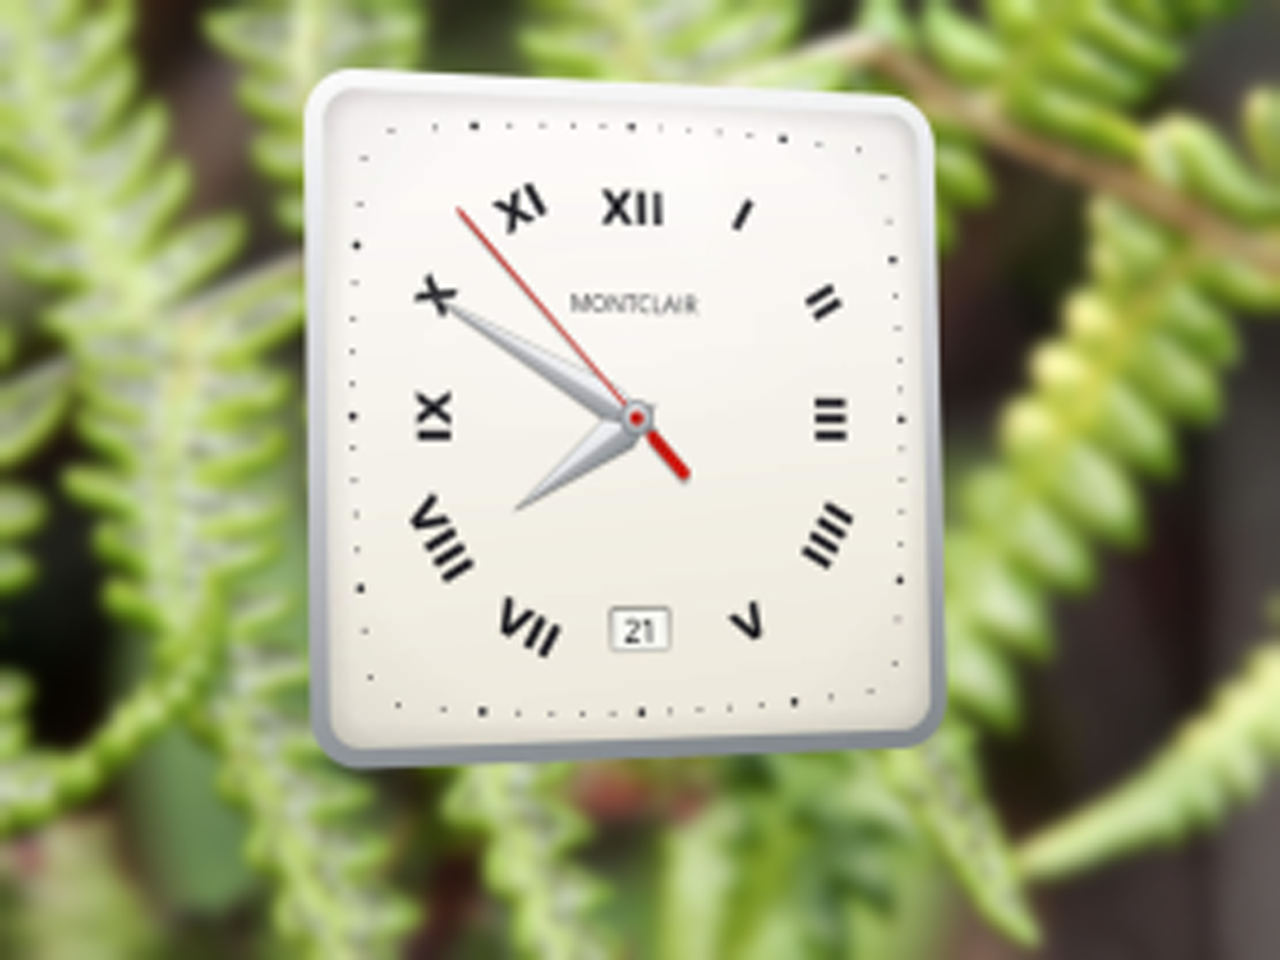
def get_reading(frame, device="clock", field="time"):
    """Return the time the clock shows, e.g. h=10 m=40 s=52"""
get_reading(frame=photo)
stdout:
h=7 m=49 s=53
